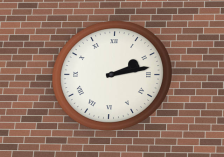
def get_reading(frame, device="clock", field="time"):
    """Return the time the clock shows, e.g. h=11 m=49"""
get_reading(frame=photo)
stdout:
h=2 m=13
